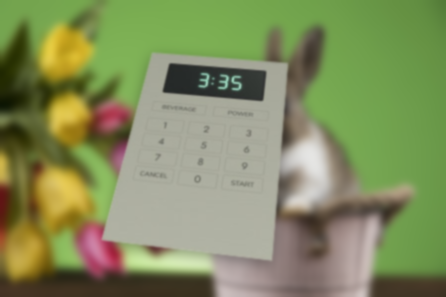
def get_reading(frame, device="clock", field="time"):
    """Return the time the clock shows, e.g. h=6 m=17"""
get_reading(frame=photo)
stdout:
h=3 m=35
